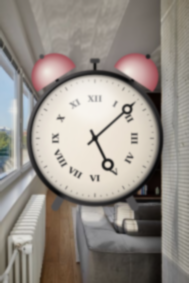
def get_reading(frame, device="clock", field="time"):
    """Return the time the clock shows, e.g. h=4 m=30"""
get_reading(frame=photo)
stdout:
h=5 m=8
